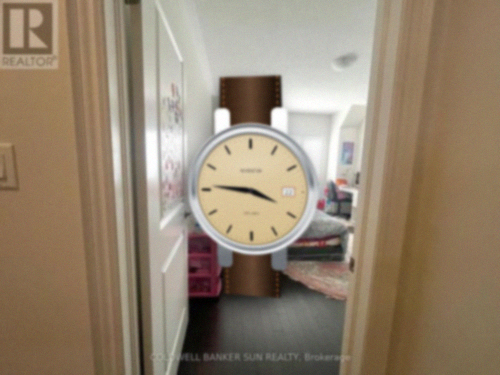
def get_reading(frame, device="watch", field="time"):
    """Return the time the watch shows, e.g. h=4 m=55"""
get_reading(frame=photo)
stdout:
h=3 m=46
